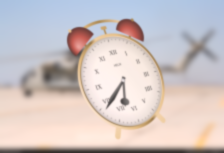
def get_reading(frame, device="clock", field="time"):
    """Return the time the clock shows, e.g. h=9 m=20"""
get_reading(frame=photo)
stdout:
h=6 m=39
